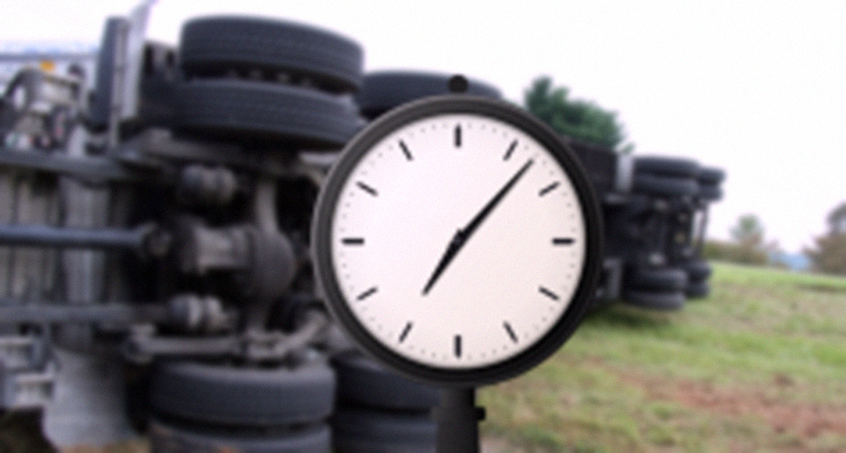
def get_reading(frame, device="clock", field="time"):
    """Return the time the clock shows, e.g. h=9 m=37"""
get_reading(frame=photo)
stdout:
h=7 m=7
